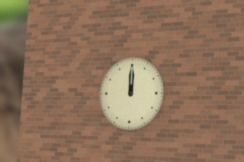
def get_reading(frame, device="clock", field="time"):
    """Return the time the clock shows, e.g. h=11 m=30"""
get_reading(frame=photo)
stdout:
h=12 m=0
